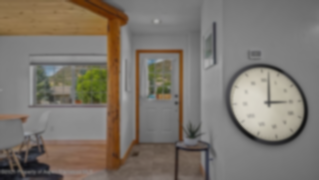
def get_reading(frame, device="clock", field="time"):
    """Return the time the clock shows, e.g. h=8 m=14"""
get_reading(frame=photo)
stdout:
h=3 m=2
